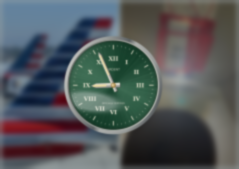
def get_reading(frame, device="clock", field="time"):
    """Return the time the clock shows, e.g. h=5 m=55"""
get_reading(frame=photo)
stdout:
h=8 m=56
